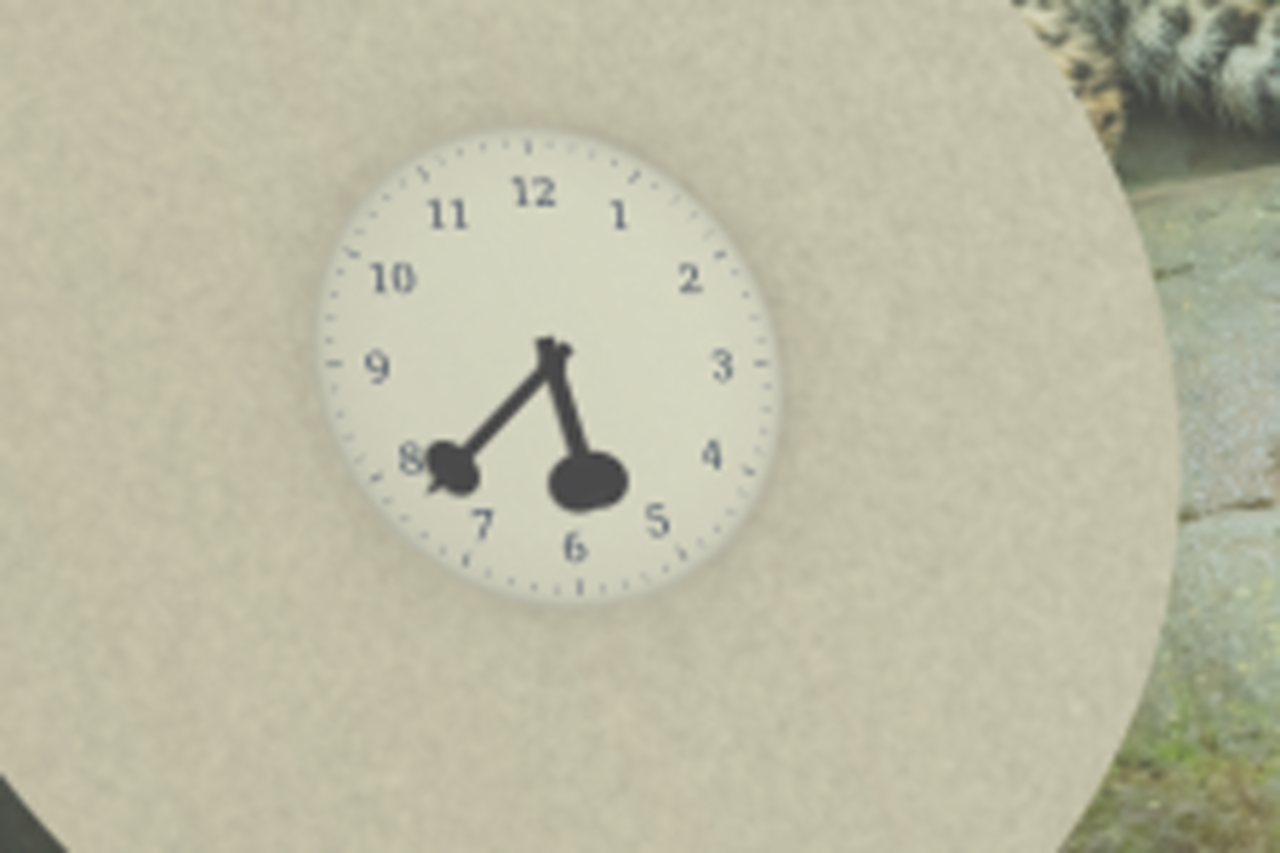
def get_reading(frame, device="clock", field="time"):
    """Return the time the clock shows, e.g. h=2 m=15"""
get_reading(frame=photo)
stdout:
h=5 m=38
